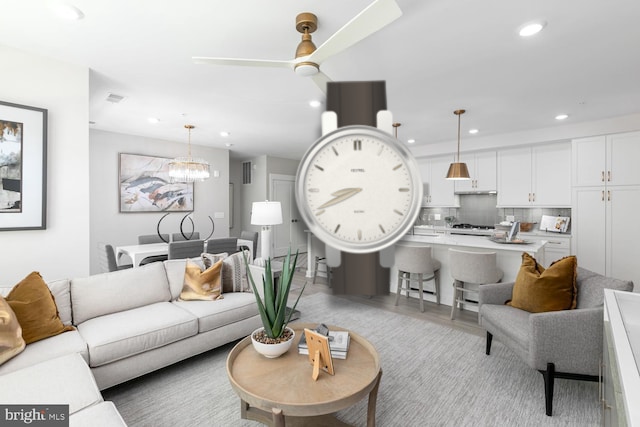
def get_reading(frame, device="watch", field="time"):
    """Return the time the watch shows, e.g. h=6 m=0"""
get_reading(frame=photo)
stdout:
h=8 m=41
